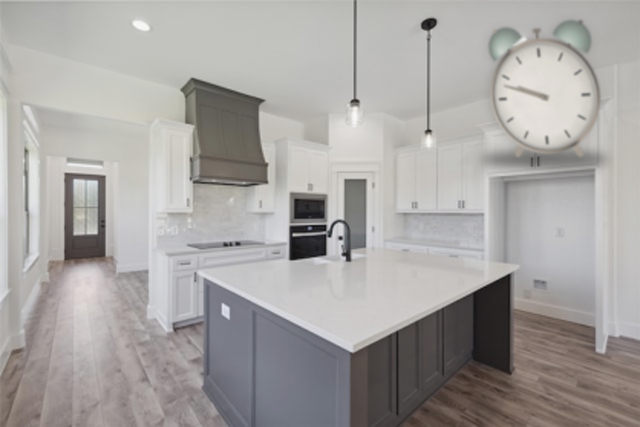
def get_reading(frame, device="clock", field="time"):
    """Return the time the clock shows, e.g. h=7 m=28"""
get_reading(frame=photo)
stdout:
h=9 m=48
